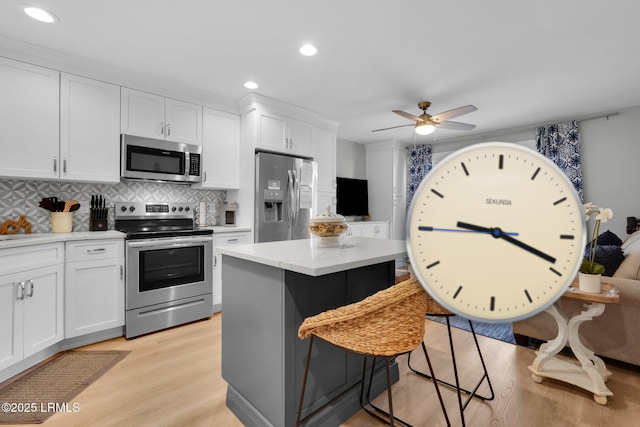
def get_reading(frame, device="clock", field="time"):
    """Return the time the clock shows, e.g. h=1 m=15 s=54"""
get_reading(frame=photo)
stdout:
h=9 m=18 s=45
